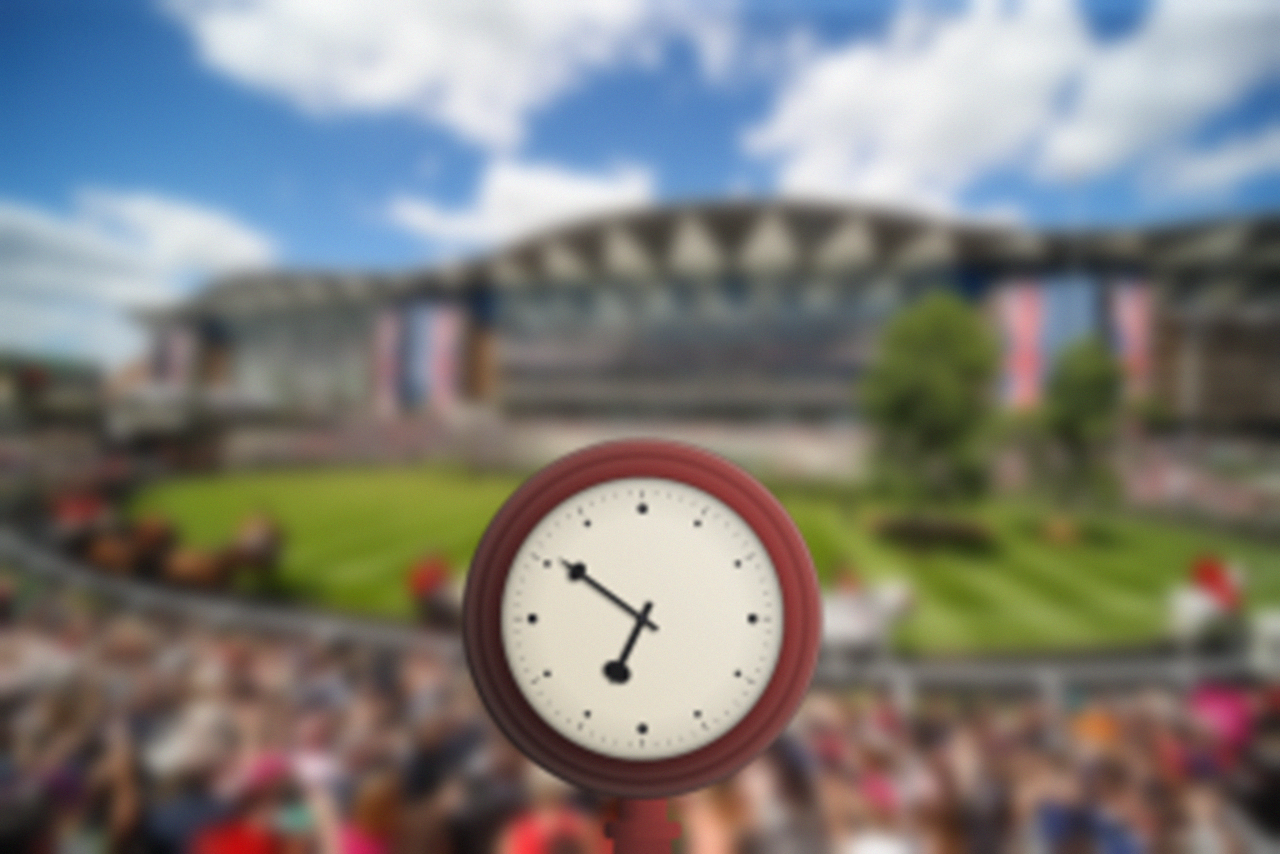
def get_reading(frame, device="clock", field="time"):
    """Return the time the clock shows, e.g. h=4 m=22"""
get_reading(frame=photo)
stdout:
h=6 m=51
